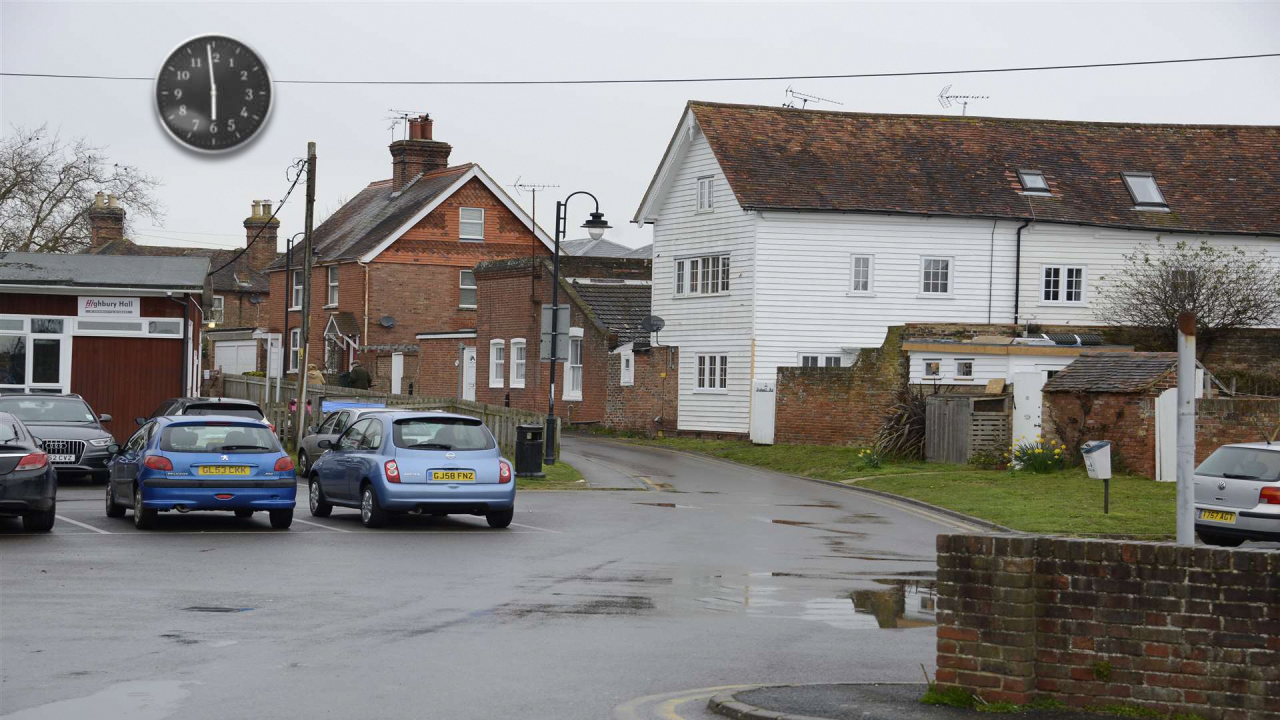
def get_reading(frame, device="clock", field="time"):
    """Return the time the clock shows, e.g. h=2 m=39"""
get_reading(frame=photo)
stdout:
h=5 m=59
